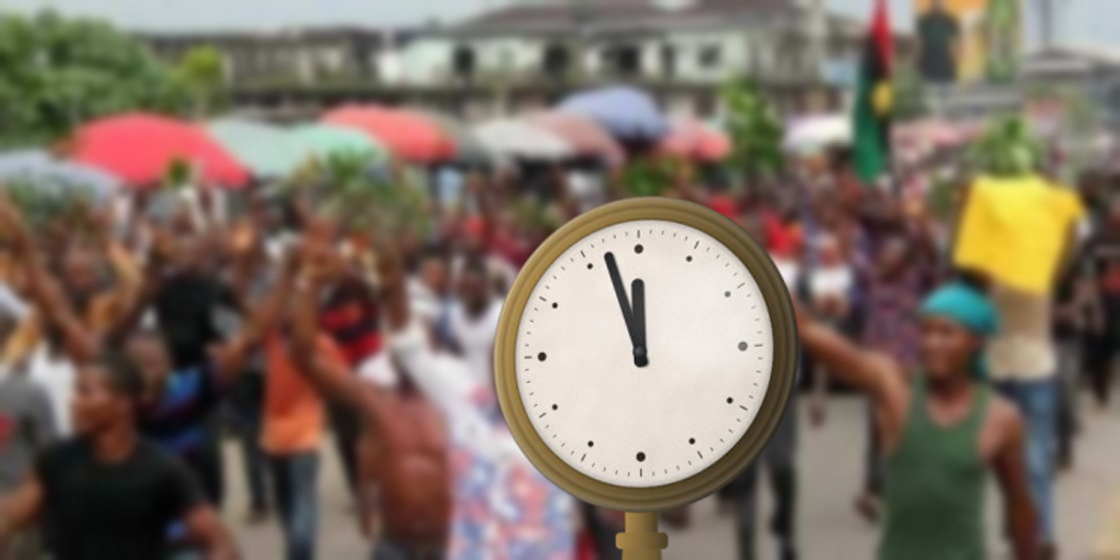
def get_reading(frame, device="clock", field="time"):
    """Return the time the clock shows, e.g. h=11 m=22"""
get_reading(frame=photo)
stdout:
h=11 m=57
